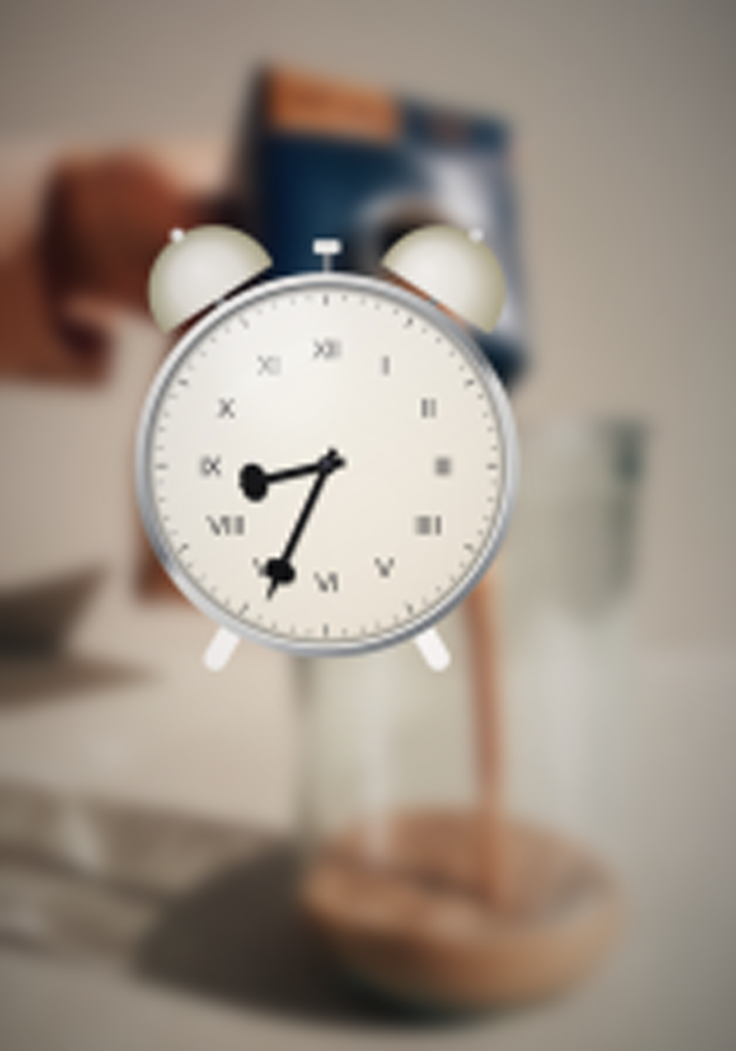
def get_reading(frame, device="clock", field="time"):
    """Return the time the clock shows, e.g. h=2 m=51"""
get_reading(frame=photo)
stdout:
h=8 m=34
